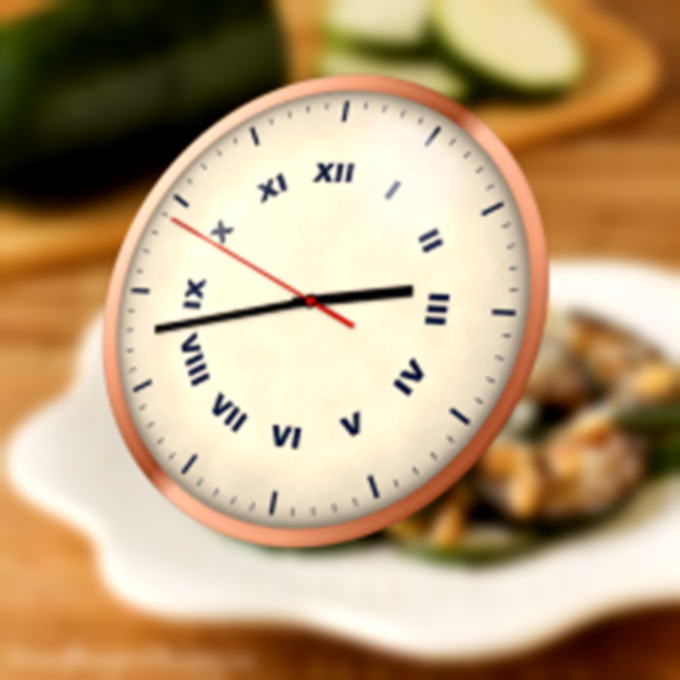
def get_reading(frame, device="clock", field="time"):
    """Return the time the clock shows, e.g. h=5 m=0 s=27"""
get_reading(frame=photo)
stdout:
h=2 m=42 s=49
